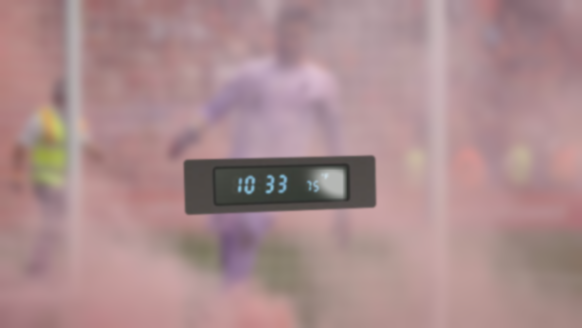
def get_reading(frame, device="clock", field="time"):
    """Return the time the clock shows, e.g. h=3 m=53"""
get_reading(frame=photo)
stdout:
h=10 m=33
